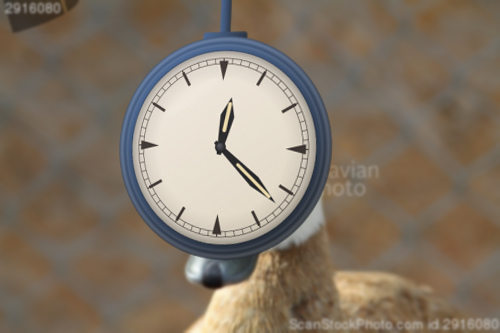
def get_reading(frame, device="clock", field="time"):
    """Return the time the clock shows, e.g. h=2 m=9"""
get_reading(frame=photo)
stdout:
h=12 m=22
